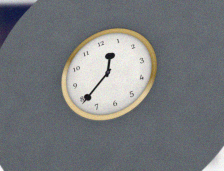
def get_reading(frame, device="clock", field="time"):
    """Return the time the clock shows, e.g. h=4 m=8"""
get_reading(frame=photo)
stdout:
h=12 m=39
